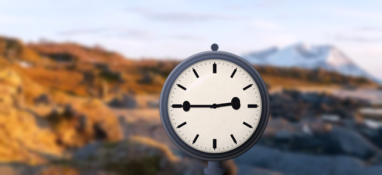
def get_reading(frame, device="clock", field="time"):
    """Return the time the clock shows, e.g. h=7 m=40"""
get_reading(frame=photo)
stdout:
h=2 m=45
